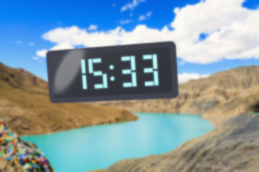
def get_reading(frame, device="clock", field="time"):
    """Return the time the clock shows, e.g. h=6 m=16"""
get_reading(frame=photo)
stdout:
h=15 m=33
